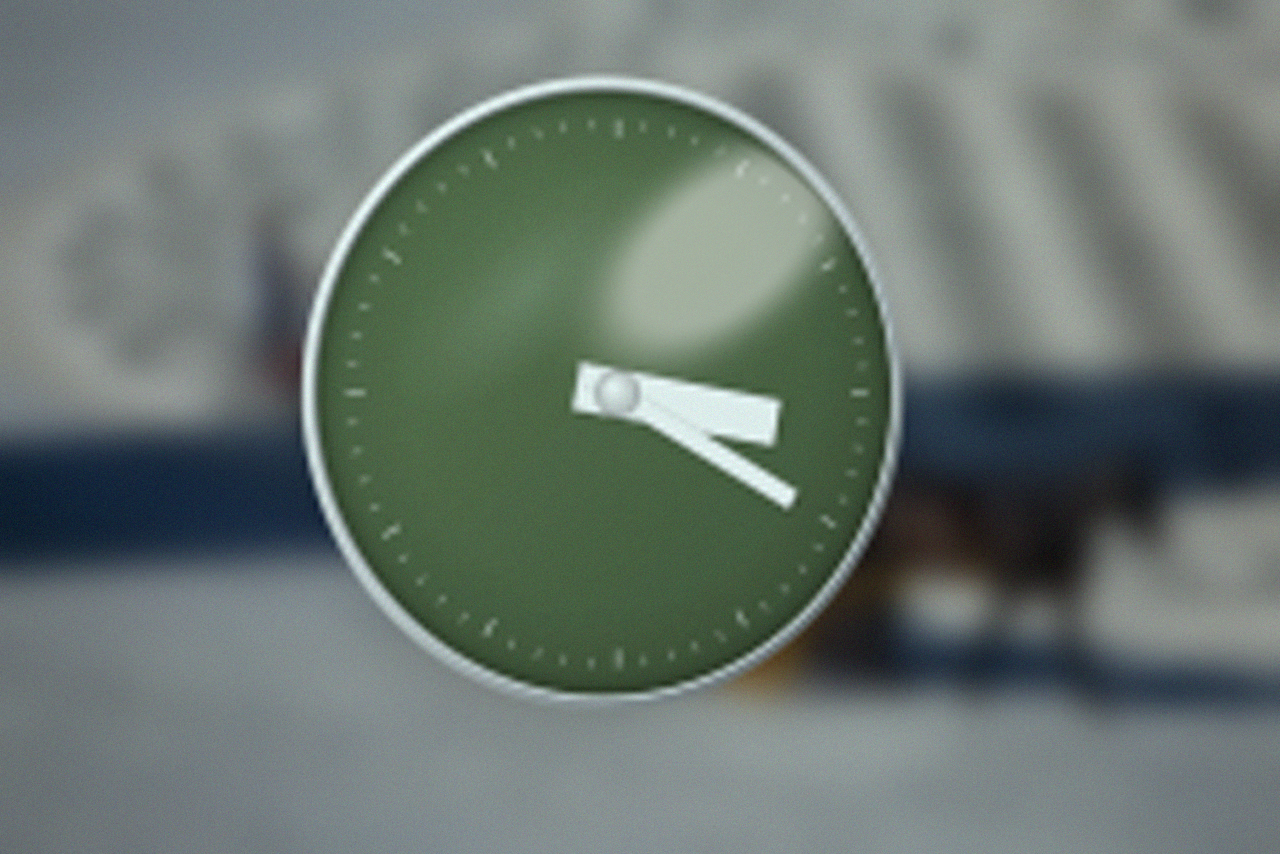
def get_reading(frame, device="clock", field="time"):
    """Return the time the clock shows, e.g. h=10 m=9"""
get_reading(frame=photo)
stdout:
h=3 m=20
